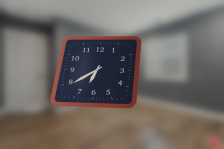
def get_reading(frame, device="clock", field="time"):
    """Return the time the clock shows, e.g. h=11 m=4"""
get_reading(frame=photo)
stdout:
h=6 m=39
